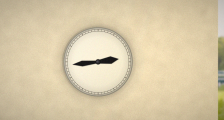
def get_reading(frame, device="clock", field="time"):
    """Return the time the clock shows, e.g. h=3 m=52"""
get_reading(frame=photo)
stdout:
h=2 m=44
